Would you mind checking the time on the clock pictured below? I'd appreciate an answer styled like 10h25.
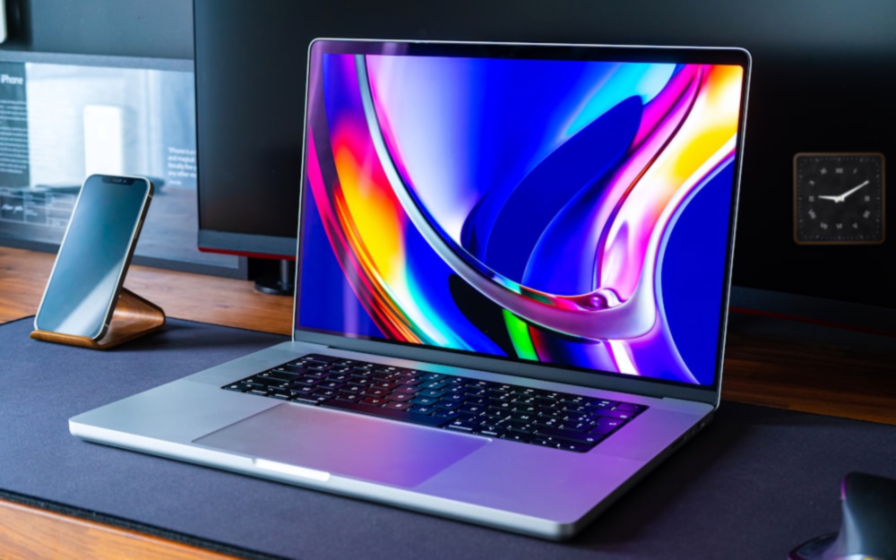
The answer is 9h10
